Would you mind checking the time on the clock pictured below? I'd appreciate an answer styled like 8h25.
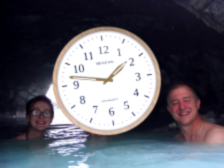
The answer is 1h47
